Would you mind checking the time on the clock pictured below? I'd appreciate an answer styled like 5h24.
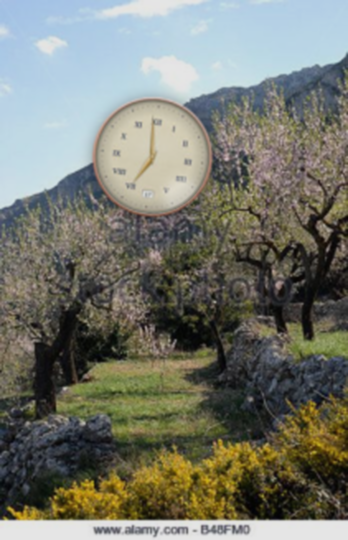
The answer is 6h59
